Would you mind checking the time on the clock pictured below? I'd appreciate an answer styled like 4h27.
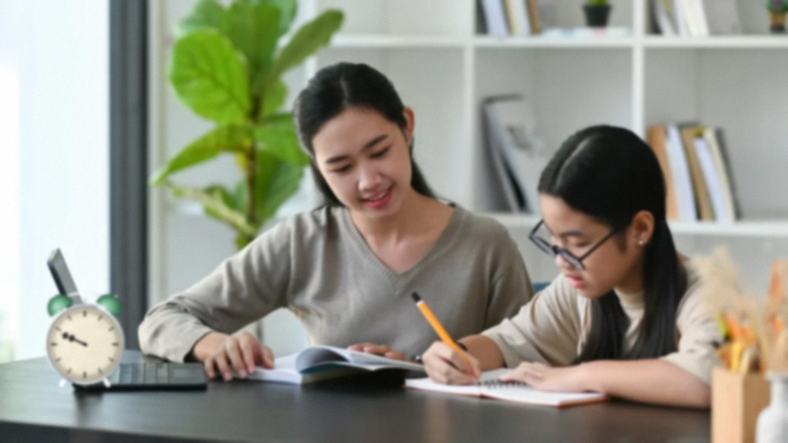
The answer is 9h49
